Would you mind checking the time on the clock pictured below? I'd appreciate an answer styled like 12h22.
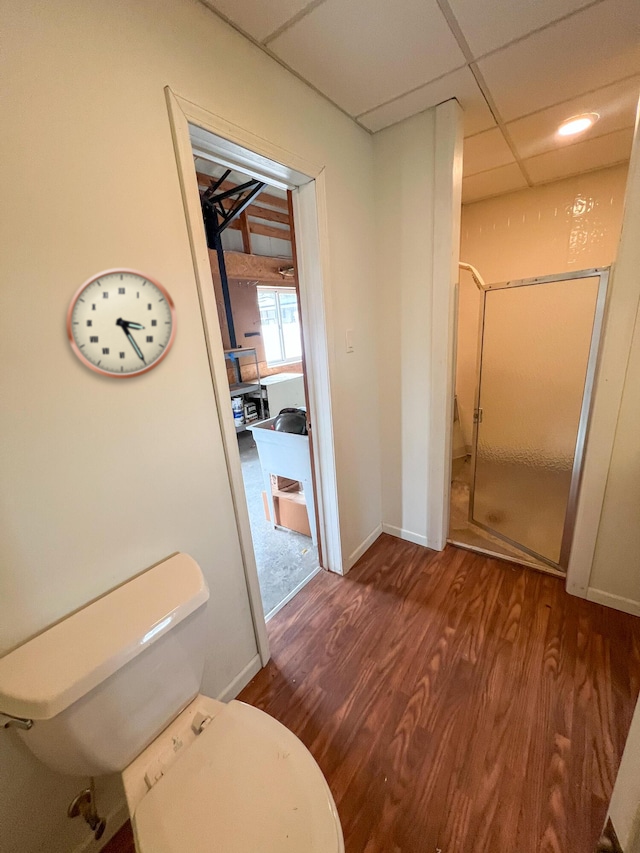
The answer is 3h25
